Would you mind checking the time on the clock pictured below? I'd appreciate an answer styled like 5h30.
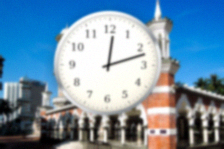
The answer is 12h12
